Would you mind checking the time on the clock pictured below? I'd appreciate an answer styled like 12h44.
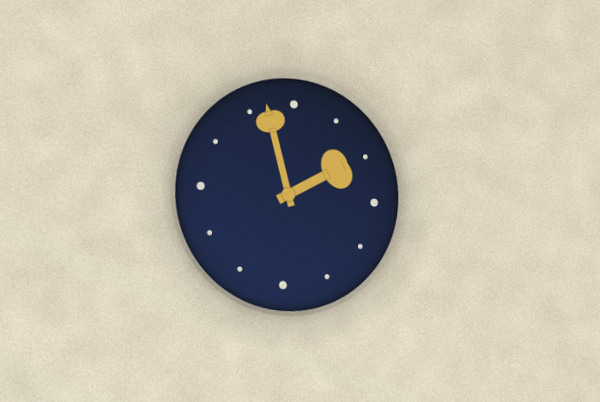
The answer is 1h57
